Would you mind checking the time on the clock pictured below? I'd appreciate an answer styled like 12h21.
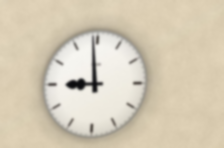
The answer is 8h59
